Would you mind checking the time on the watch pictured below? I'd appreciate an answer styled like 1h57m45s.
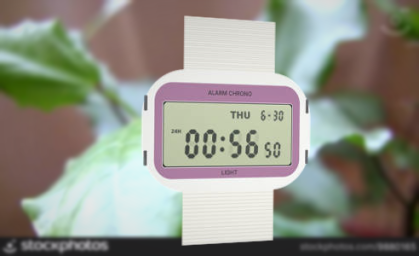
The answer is 0h56m50s
